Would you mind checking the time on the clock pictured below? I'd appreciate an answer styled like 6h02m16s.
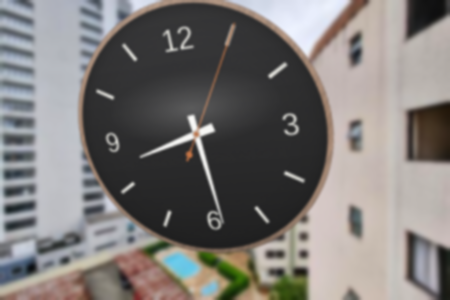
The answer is 8h29m05s
